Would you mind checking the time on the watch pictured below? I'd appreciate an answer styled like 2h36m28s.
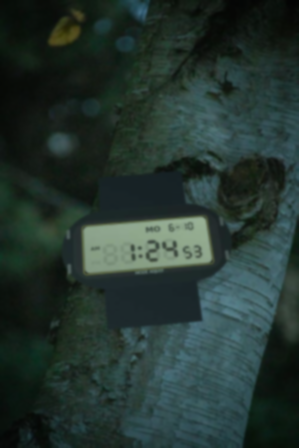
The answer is 1h24m53s
